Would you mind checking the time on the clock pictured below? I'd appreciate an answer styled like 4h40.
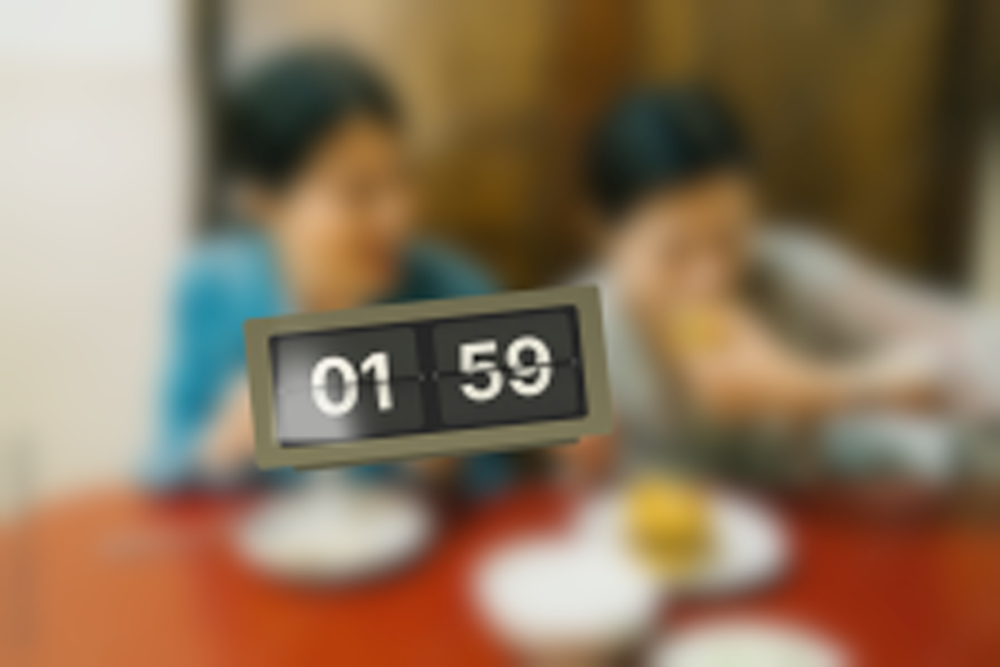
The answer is 1h59
